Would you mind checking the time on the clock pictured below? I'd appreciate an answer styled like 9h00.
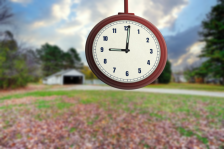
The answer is 9h01
